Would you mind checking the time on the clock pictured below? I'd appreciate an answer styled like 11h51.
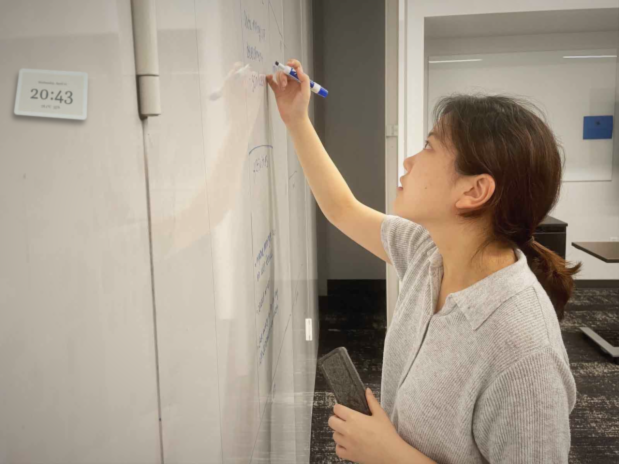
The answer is 20h43
